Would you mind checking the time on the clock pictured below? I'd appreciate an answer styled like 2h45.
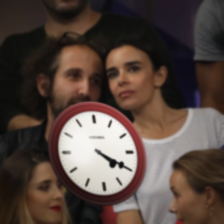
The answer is 4h20
